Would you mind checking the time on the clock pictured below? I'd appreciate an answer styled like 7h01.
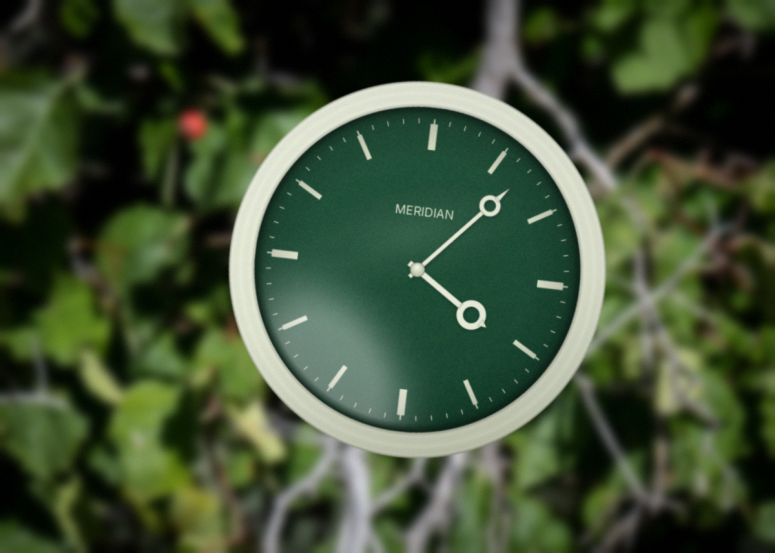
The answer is 4h07
